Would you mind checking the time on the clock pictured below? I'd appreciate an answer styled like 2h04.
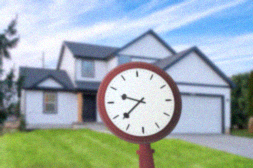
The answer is 9h38
